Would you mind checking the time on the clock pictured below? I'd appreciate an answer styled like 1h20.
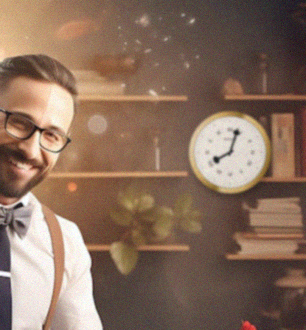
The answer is 8h03
